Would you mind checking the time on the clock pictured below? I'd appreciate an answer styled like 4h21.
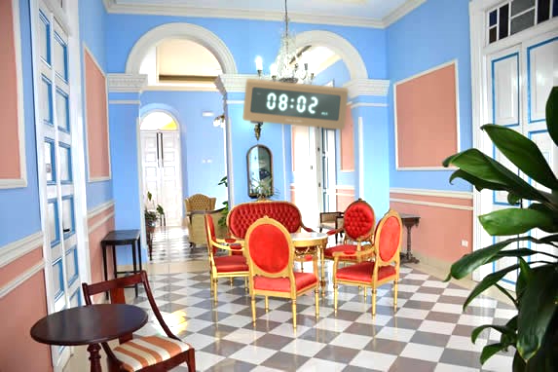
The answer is 8h02
